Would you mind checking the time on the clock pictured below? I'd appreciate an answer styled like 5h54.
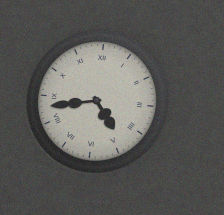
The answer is 4h43
